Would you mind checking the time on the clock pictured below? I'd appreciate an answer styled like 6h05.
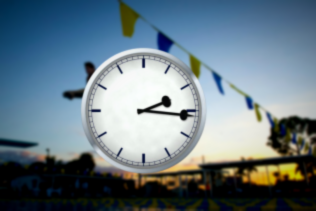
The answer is 2h16
